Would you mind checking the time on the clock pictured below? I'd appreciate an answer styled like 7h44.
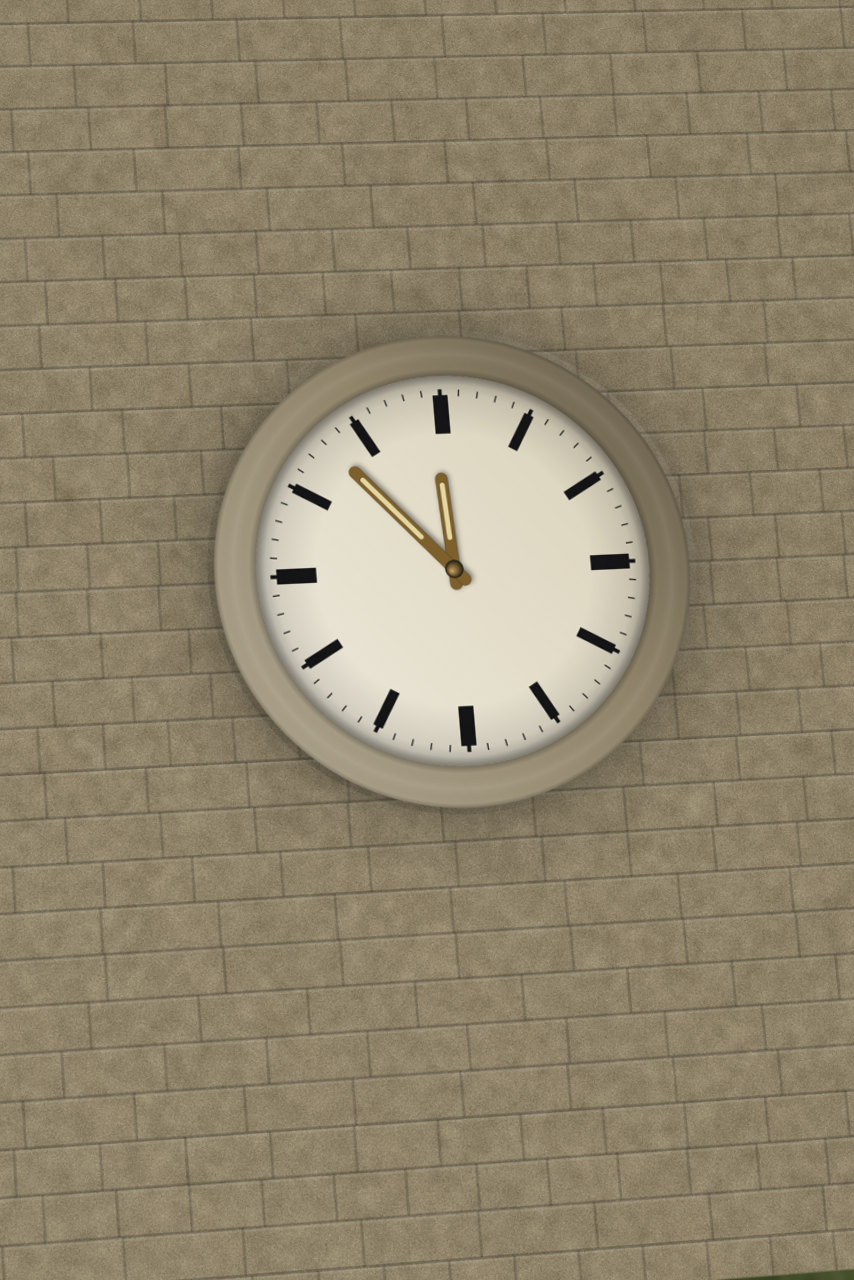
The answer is 11h53
